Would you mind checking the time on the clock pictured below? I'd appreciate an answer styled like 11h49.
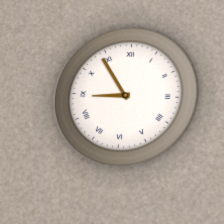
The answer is 8h54
